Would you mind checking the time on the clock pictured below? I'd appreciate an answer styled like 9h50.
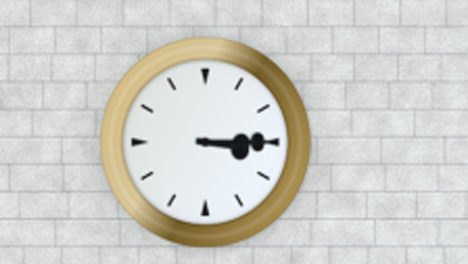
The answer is 3h15
